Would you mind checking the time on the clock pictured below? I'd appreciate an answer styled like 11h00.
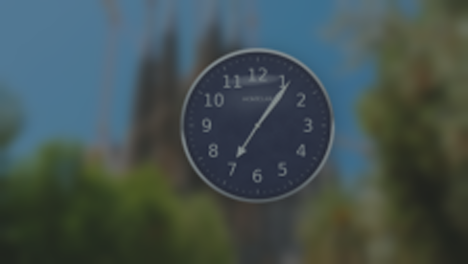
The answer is 7h06
